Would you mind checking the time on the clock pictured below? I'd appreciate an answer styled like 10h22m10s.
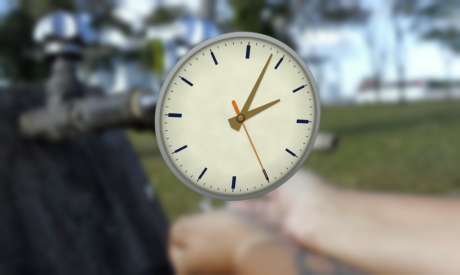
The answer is 2h03m25s
